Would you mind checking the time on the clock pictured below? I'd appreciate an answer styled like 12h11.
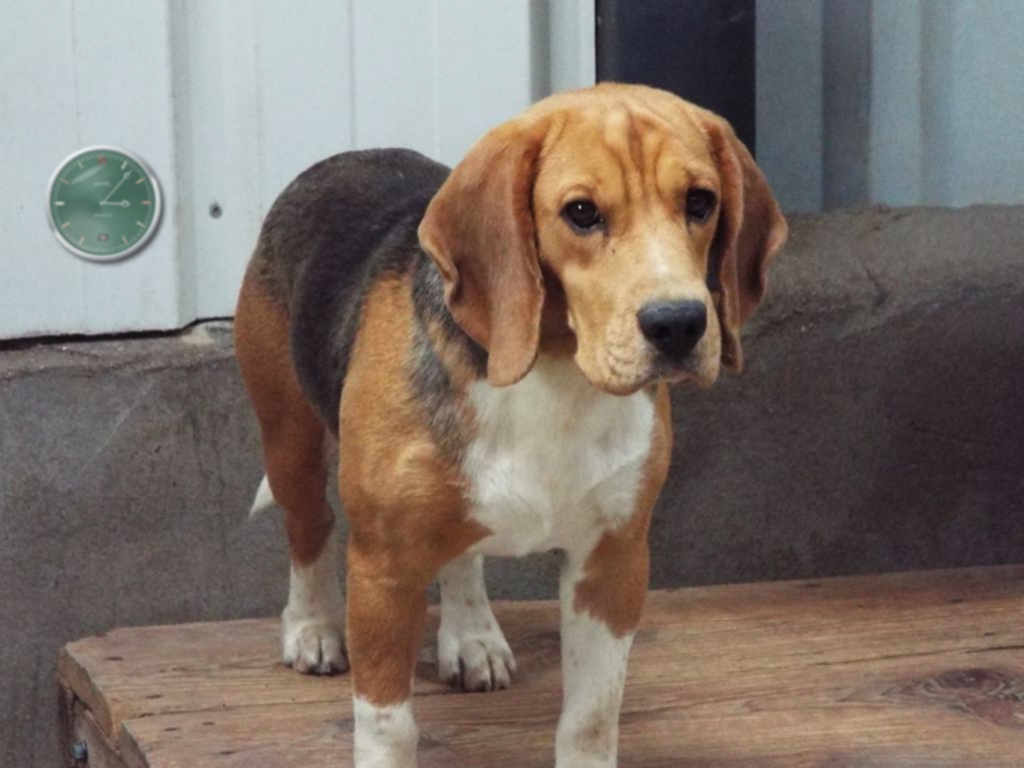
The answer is 3h07
